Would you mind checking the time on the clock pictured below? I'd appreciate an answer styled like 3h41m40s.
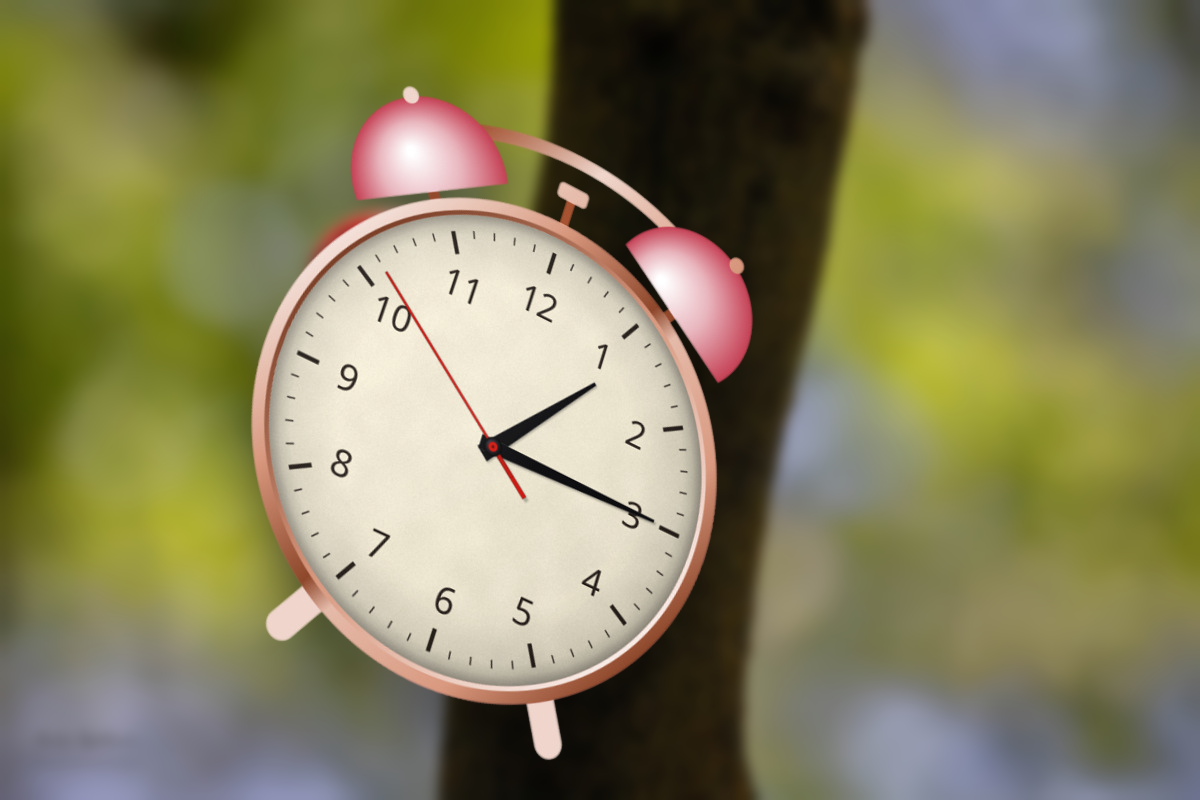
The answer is 1h14m51s
